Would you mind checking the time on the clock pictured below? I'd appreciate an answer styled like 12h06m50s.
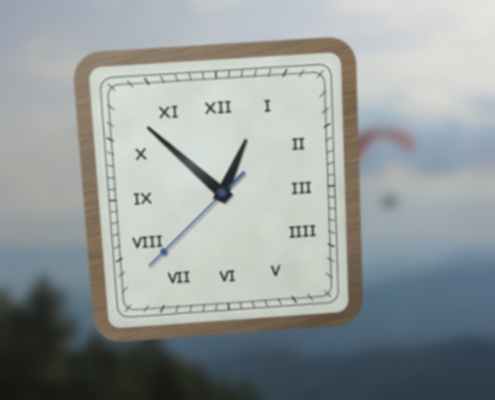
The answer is 12h52m38s
